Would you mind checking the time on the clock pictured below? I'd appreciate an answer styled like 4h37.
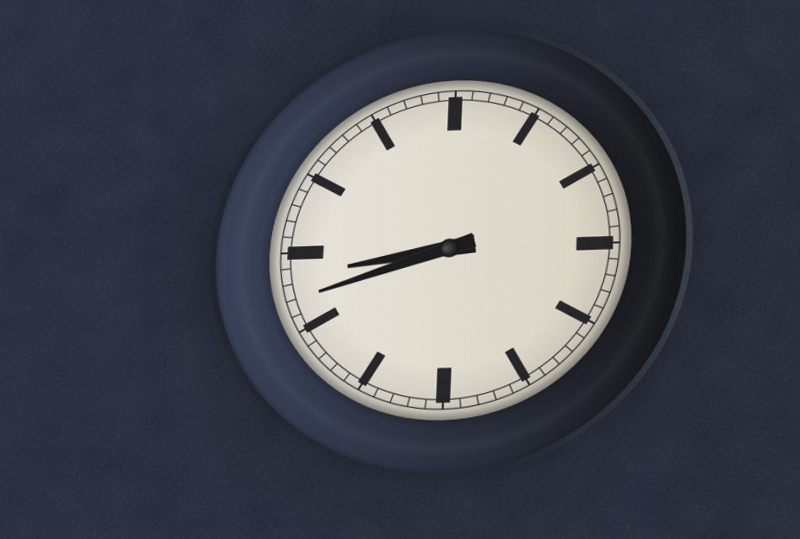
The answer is 8h42
